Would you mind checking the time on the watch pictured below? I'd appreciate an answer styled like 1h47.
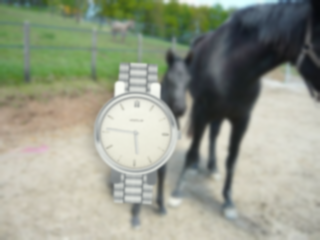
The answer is 5h46
